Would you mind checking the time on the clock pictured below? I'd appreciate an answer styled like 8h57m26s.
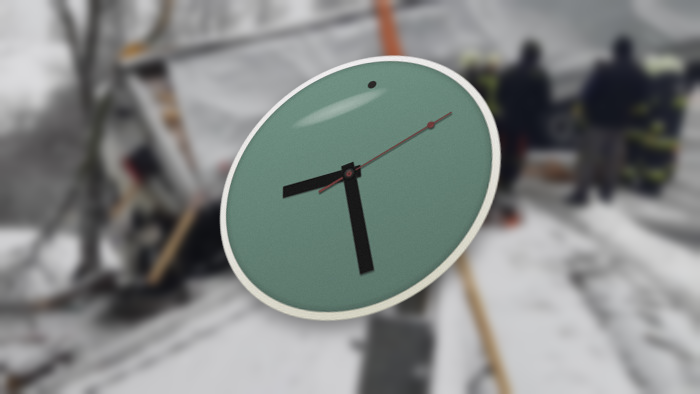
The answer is 8h26m09s
